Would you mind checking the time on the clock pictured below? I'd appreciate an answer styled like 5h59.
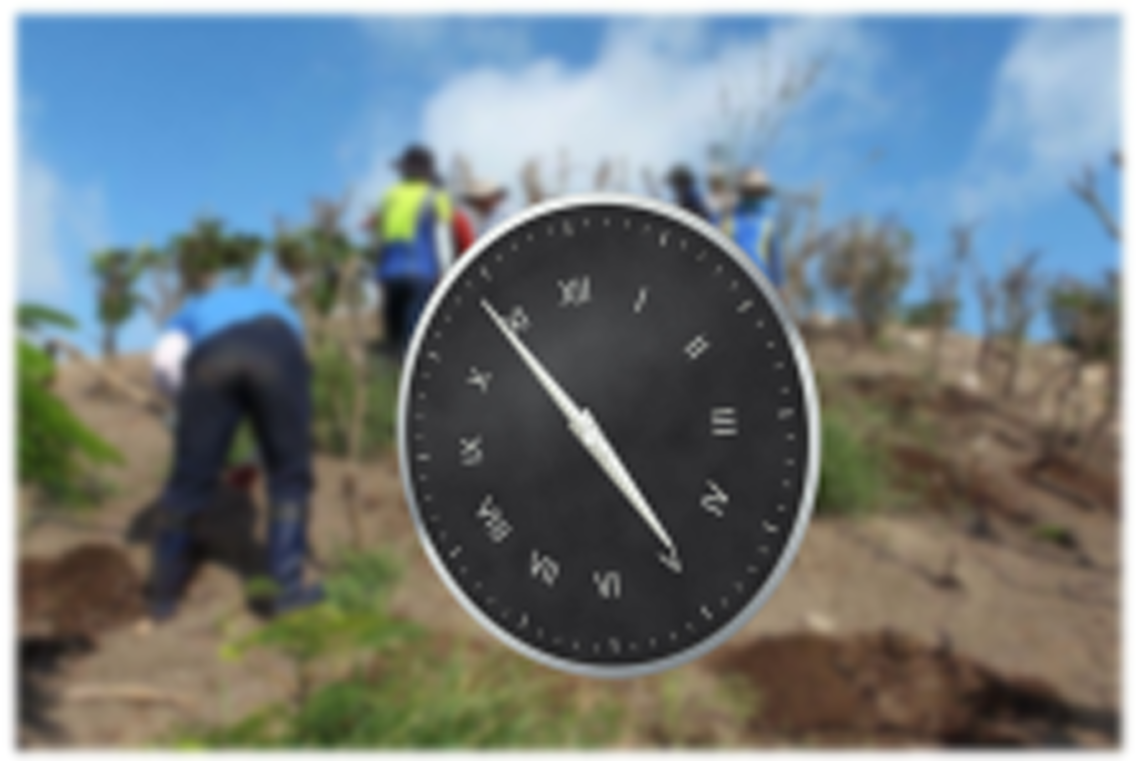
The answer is 4h54
